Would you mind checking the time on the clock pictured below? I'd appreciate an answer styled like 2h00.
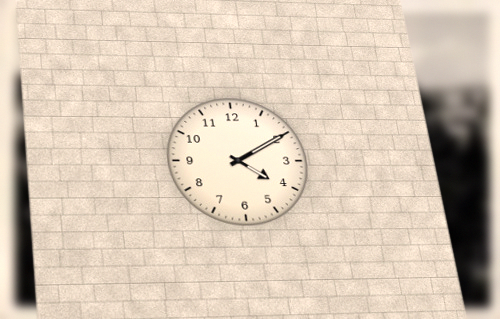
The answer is 4h10
